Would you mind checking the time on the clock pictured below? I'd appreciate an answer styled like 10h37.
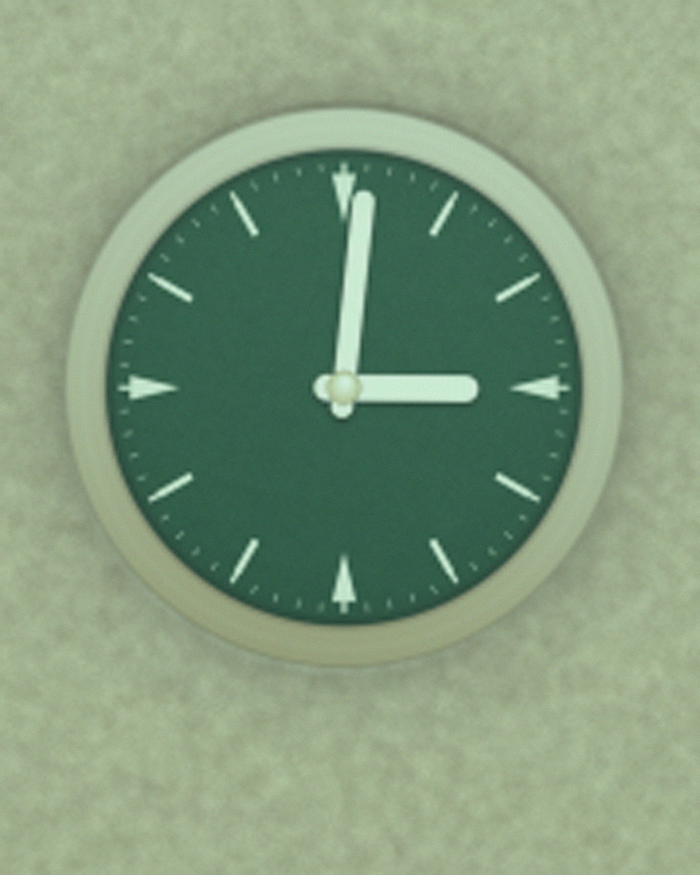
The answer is 3h01
